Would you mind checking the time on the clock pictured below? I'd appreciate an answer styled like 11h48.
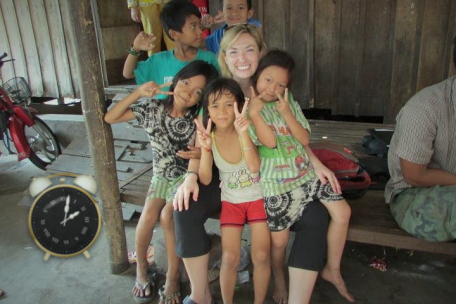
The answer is 2h02
